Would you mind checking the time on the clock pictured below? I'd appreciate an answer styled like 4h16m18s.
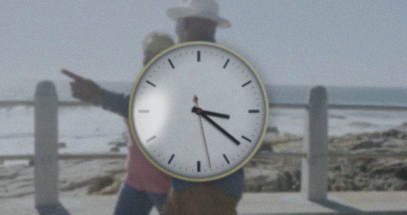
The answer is 3h21m28s
